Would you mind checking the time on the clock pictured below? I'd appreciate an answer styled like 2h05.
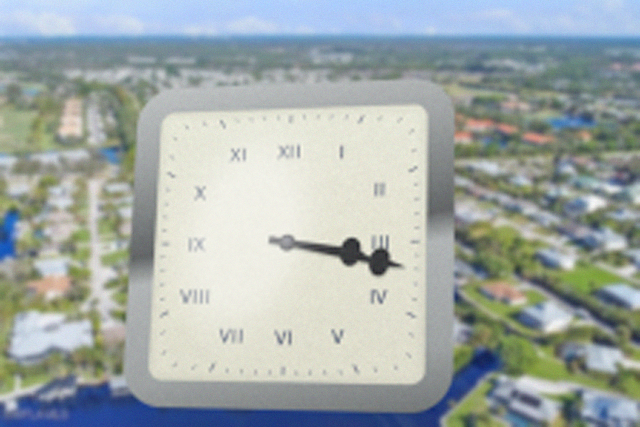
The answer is 3h17
